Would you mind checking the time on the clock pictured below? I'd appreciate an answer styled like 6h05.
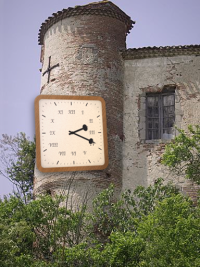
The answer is 2h19
